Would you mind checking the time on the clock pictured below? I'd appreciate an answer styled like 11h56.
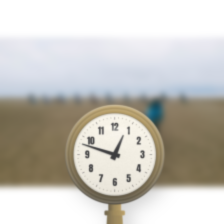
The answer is 12h48
